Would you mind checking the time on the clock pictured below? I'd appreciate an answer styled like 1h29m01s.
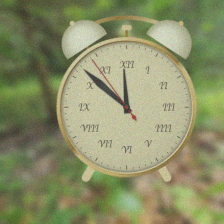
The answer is 11h51m54s
